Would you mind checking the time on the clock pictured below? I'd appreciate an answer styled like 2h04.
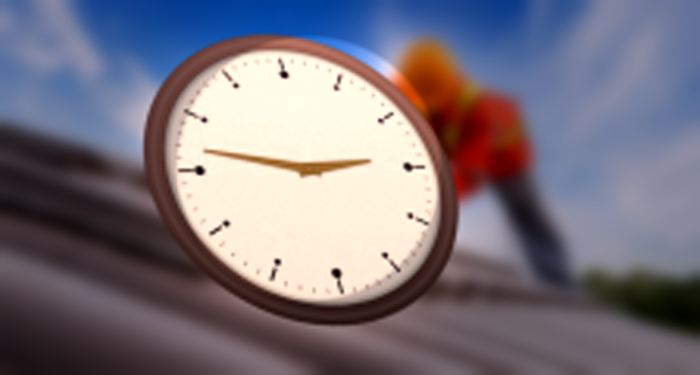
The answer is 2h47
